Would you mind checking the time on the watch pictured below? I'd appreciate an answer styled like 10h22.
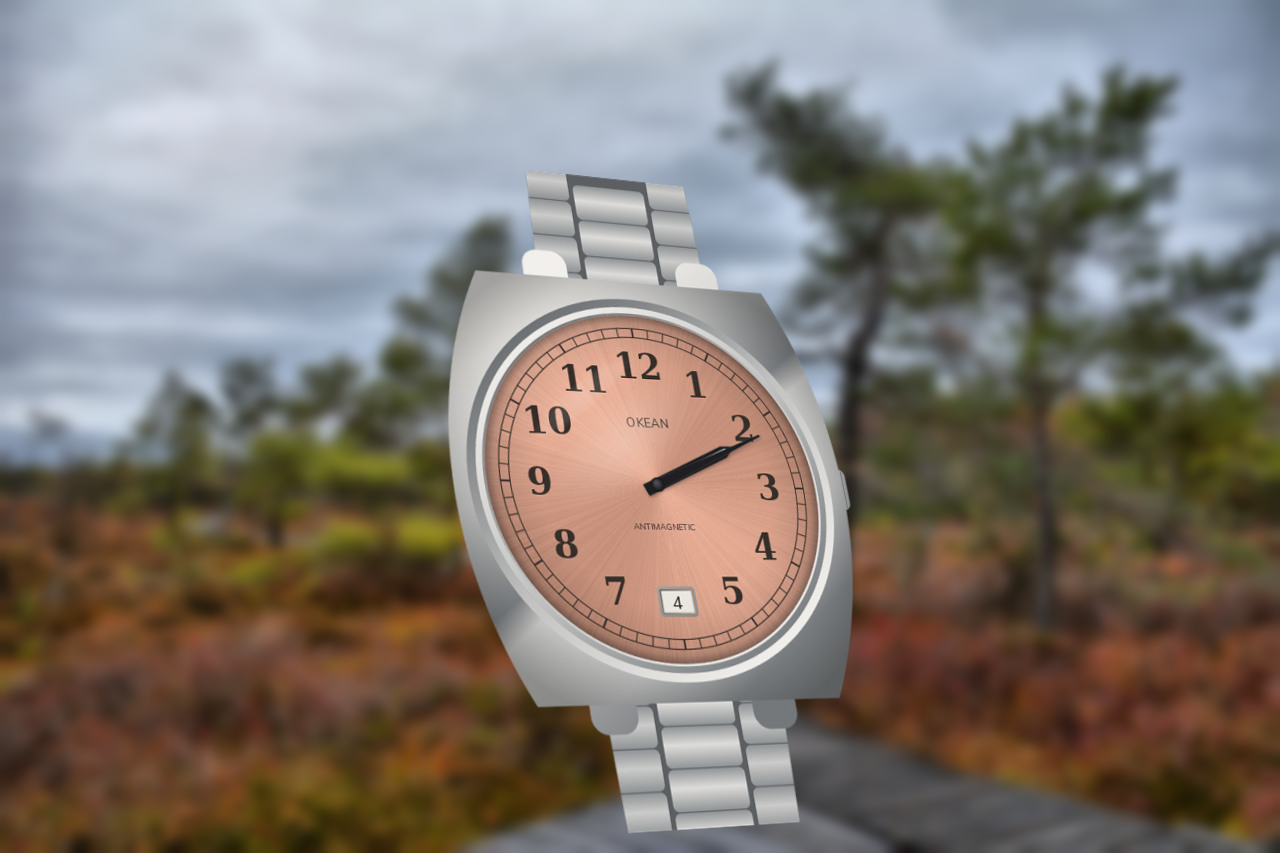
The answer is 2h11
